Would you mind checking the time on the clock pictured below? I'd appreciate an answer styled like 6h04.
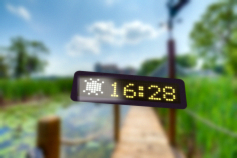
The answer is 16h28
